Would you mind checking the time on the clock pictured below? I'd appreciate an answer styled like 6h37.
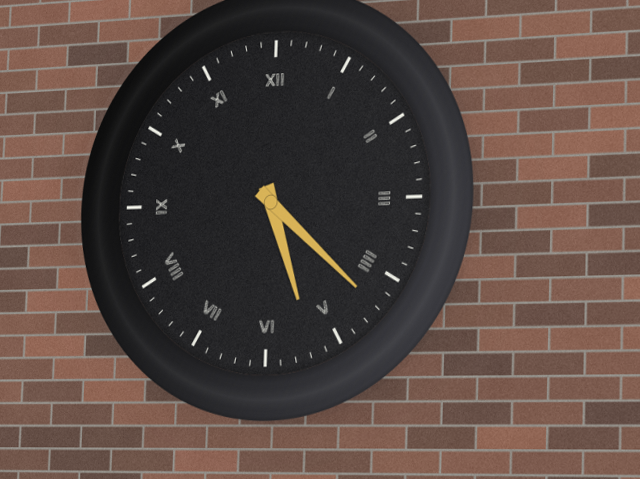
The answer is 5h22
